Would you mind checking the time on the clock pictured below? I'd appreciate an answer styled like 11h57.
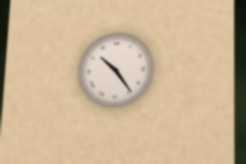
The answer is 10h24
